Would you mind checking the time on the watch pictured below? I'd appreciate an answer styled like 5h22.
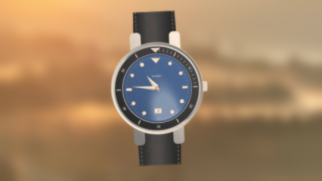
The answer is 10h46
